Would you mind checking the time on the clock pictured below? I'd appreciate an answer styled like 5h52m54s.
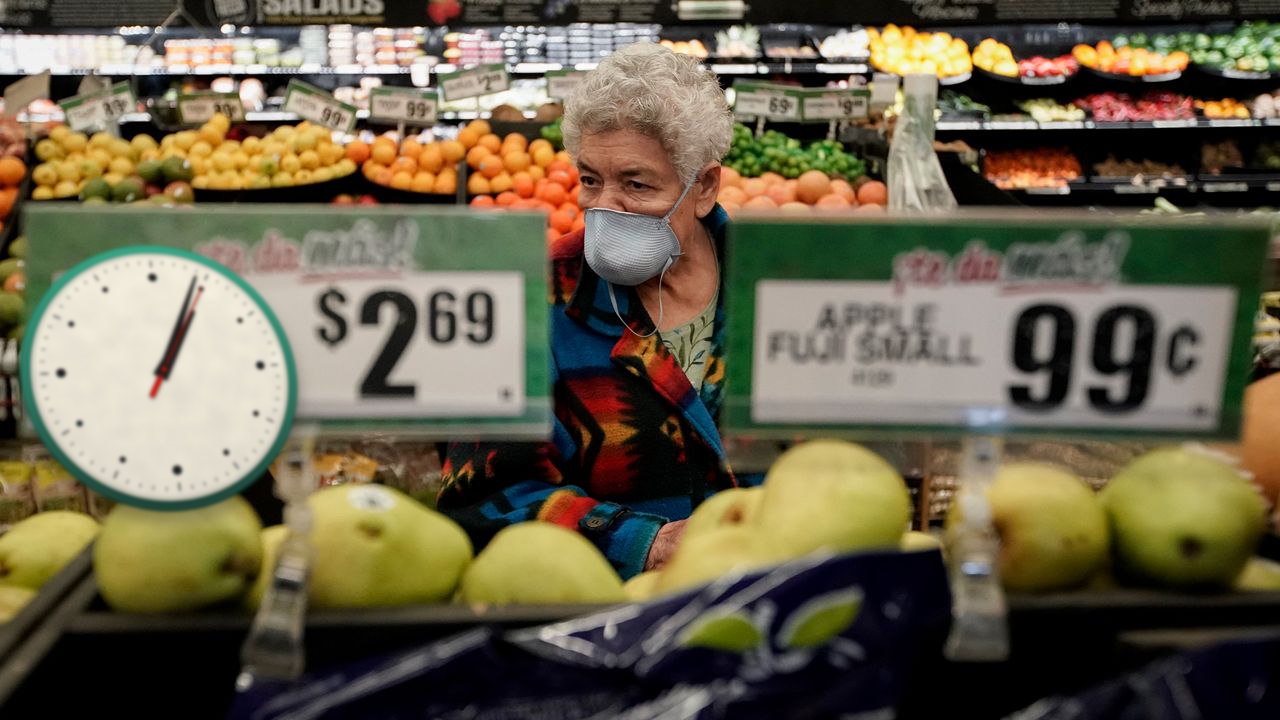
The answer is 1h04m05s
